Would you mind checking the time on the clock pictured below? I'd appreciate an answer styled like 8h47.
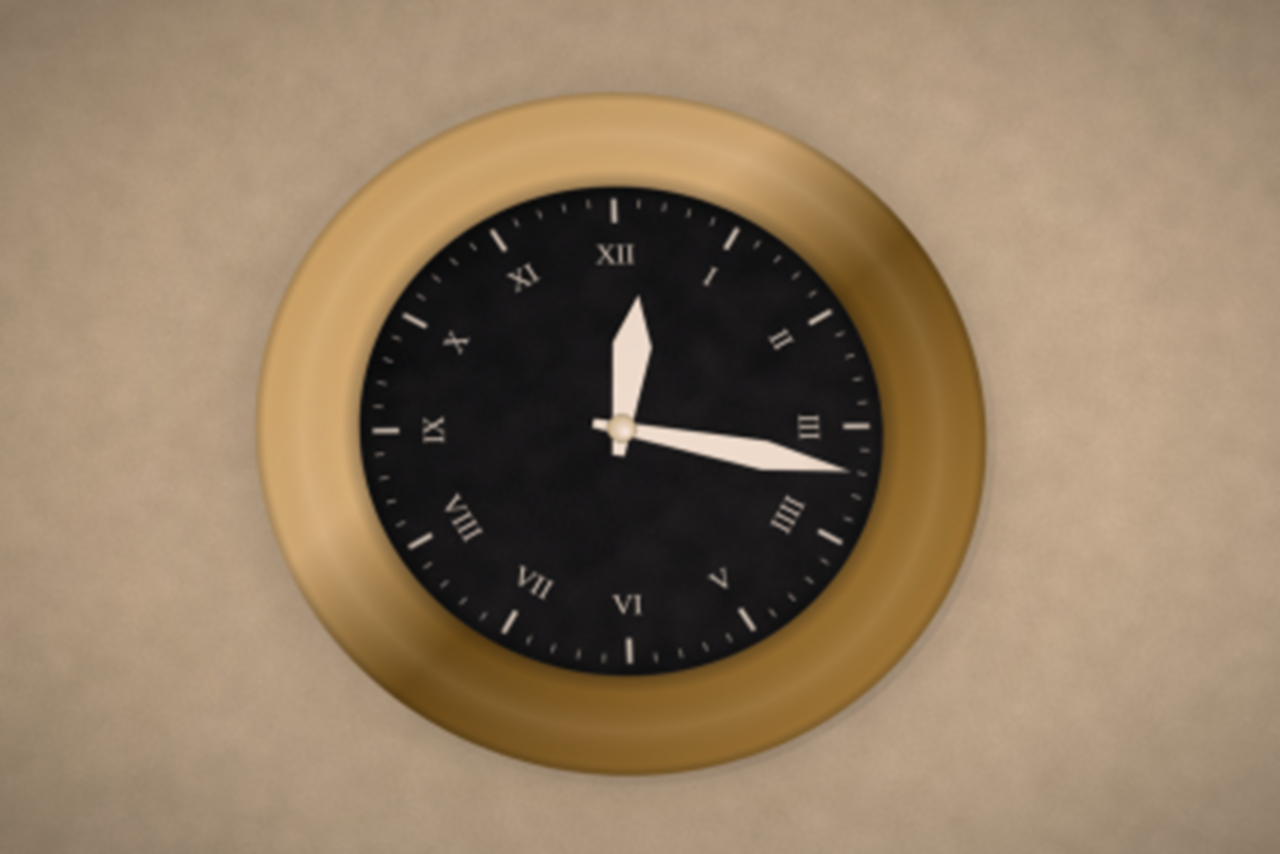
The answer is 12h17
